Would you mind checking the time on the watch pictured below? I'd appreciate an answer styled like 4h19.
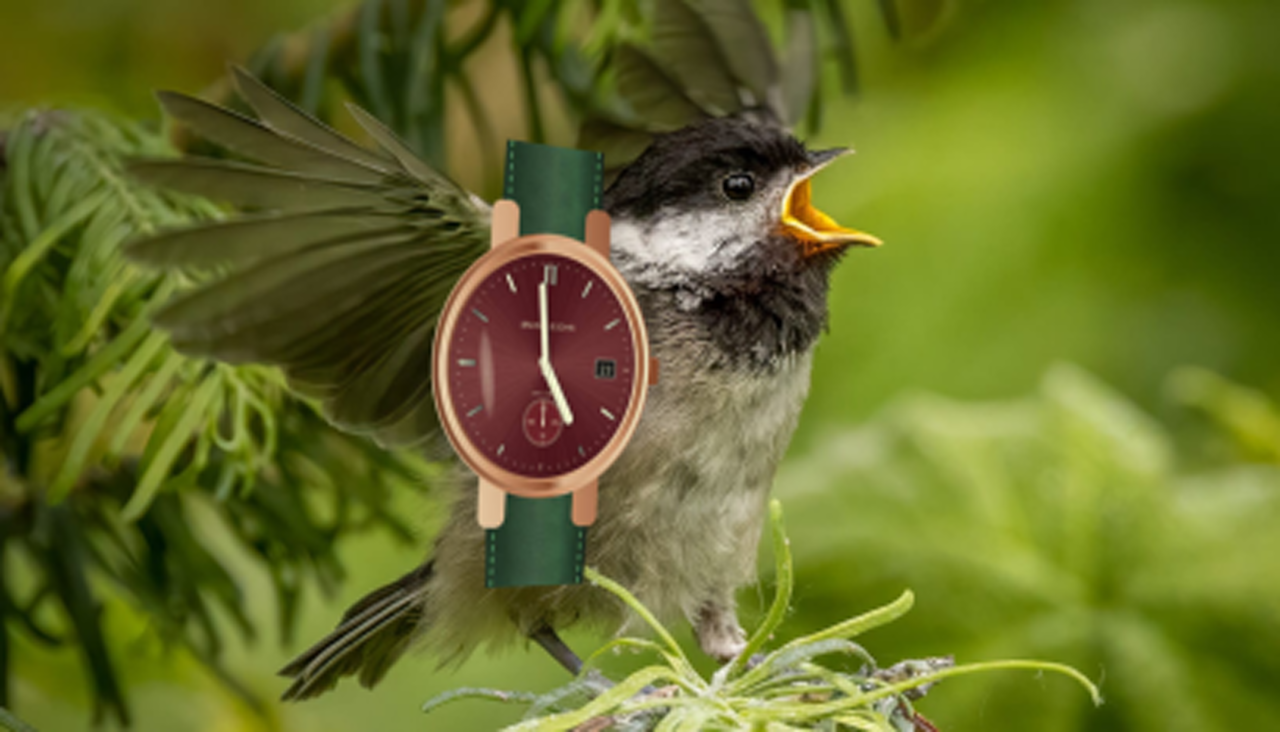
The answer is 4h59
